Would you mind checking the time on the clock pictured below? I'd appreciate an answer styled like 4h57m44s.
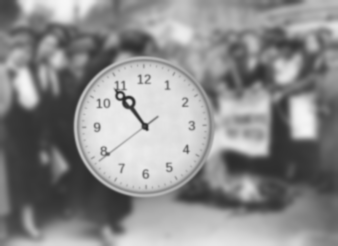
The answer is 10h53m39s
